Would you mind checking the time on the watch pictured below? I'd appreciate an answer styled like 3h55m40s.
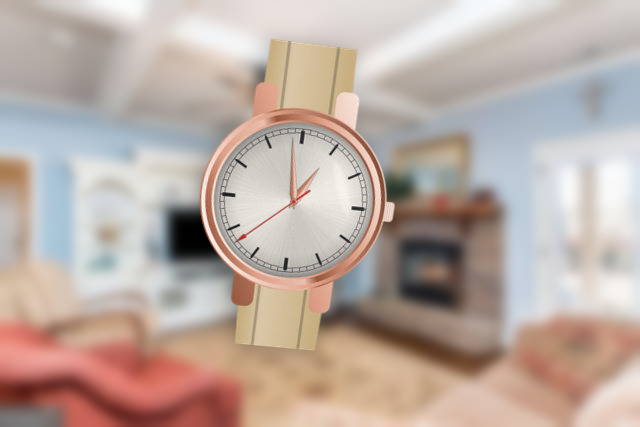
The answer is 12h58m38s
